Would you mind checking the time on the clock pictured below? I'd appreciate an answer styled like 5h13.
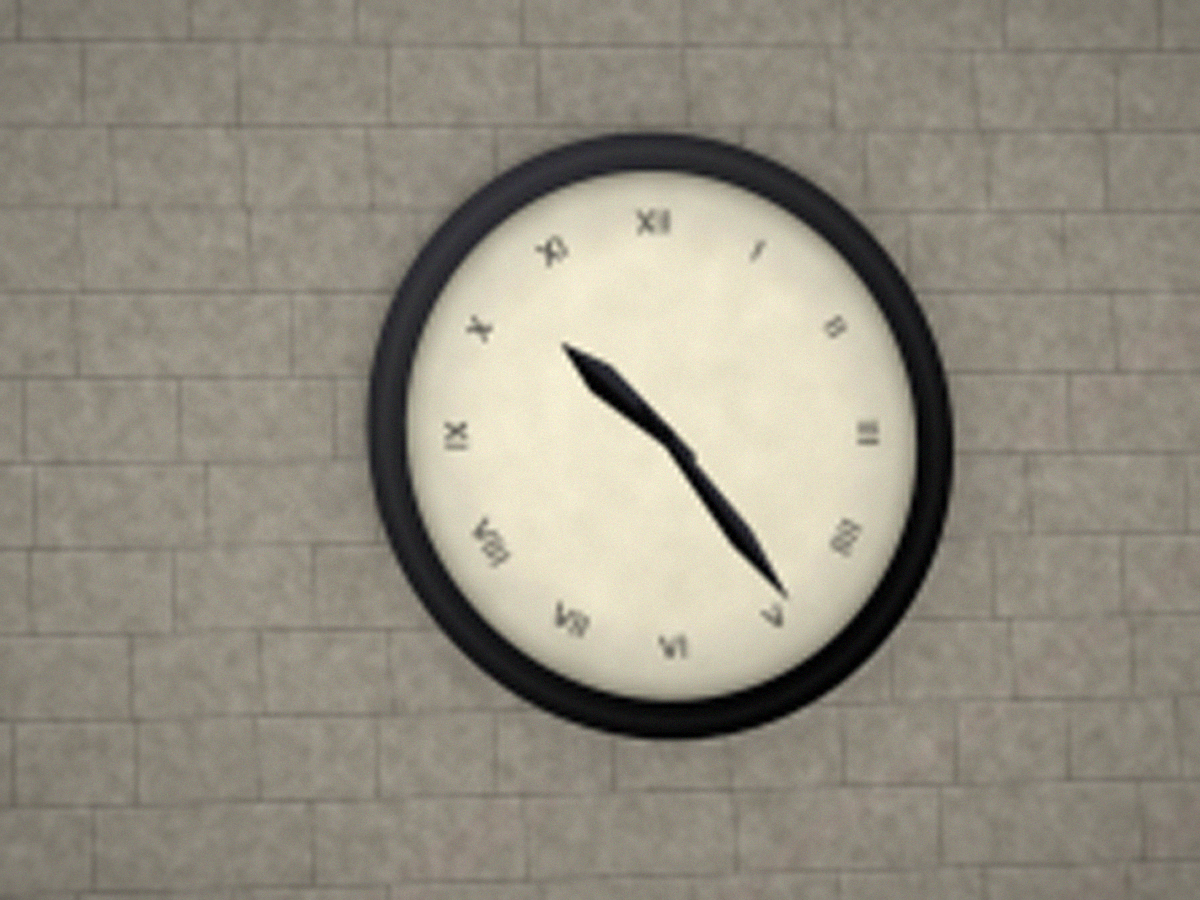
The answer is 10h24
